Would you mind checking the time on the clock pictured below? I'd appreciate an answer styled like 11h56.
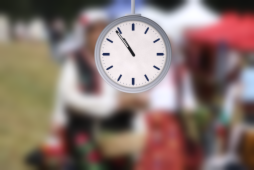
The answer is 10h54
